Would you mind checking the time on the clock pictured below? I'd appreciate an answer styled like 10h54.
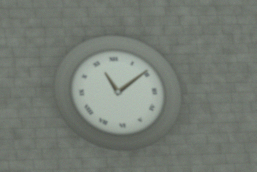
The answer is 11h09
